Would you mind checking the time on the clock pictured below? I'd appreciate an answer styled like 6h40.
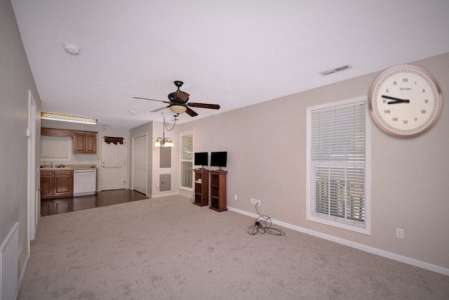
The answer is 8h47
